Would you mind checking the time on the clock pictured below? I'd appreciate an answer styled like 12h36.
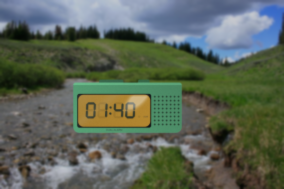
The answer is 1h40
